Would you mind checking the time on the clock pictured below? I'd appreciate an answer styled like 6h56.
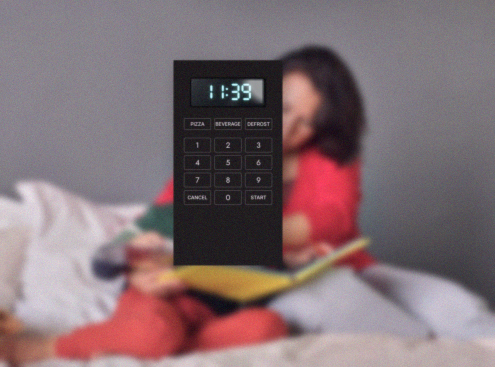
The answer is 11h39
